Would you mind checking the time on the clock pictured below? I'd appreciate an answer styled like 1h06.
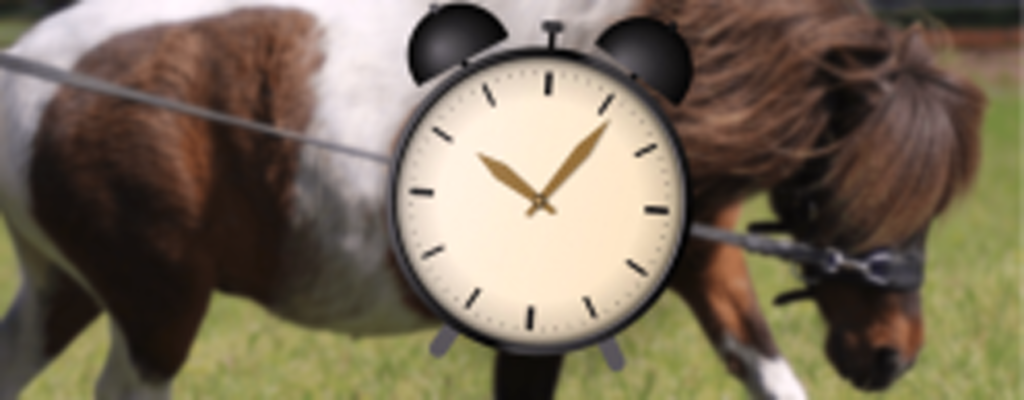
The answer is 10h06
